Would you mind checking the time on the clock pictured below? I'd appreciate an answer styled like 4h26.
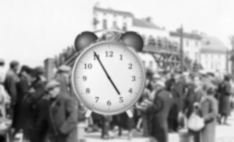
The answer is 4h55
